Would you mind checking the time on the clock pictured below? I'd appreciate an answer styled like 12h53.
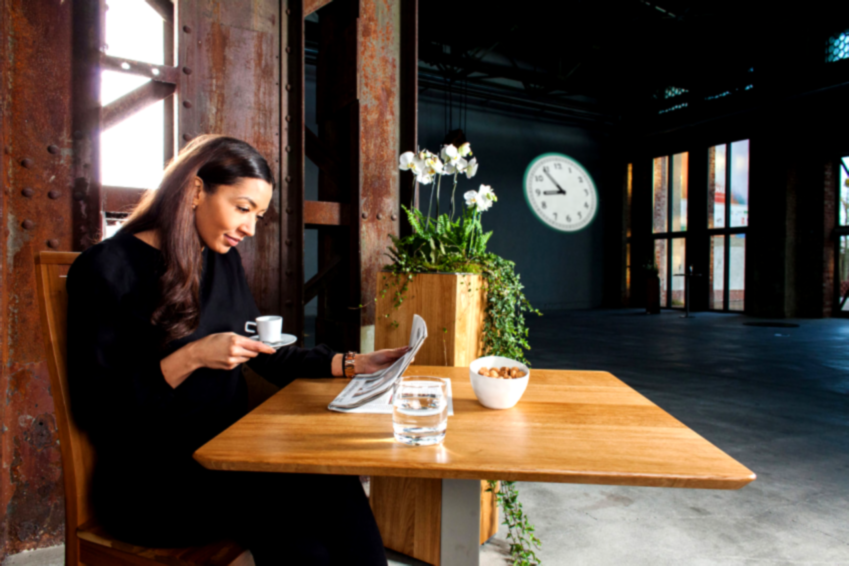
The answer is 8h54
